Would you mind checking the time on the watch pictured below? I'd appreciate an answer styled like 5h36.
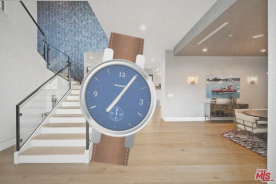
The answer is 7h05
